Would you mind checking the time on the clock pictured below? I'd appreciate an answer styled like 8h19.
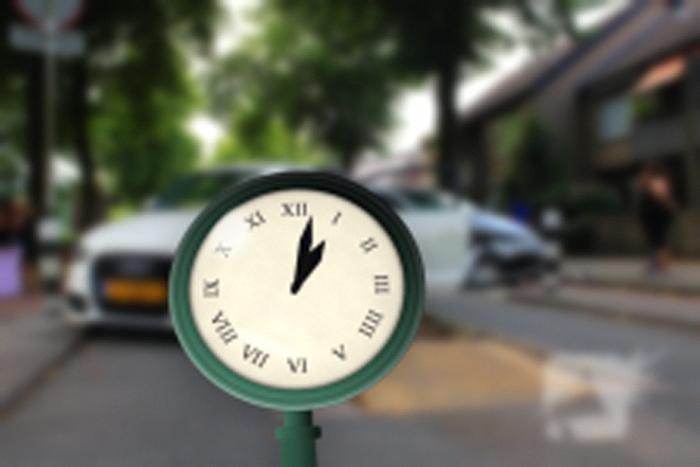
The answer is 1h02
